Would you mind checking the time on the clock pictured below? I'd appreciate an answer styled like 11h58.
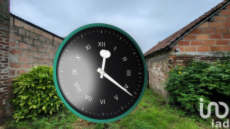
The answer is 12h21
